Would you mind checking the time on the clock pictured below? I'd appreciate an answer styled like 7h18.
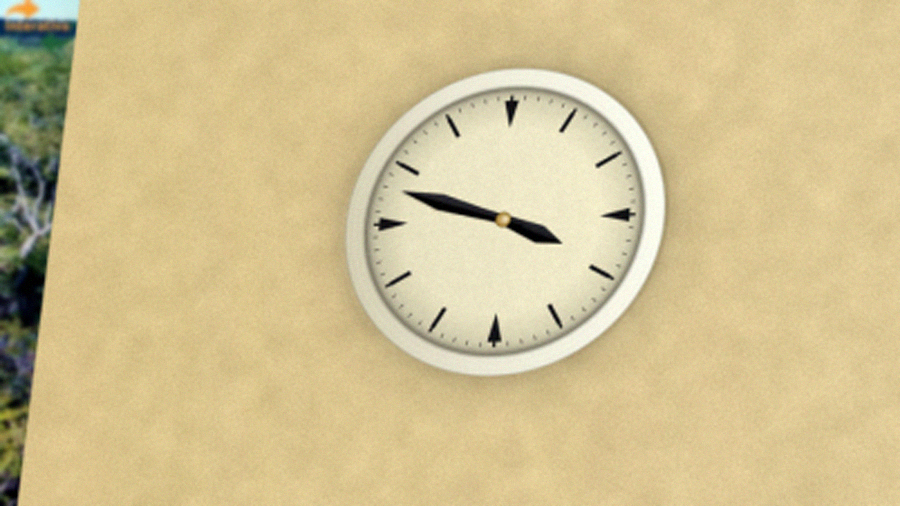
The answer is 3h48
